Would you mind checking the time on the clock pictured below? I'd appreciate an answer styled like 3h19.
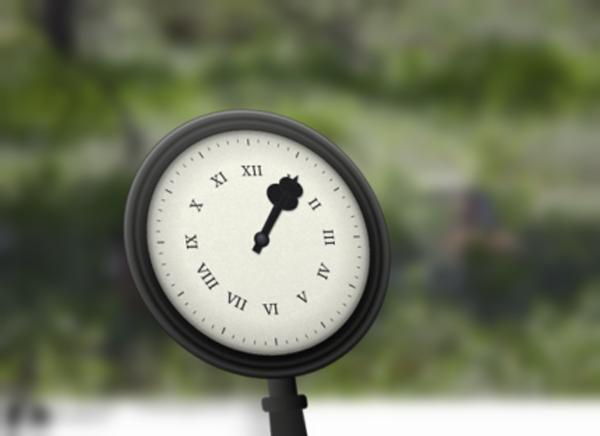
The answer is 1h06
